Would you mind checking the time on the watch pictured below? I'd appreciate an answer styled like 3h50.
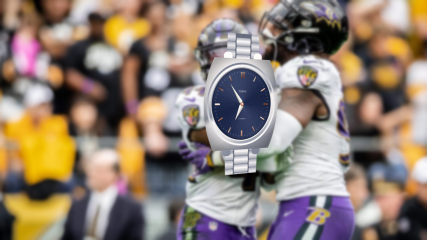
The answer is 6h54
